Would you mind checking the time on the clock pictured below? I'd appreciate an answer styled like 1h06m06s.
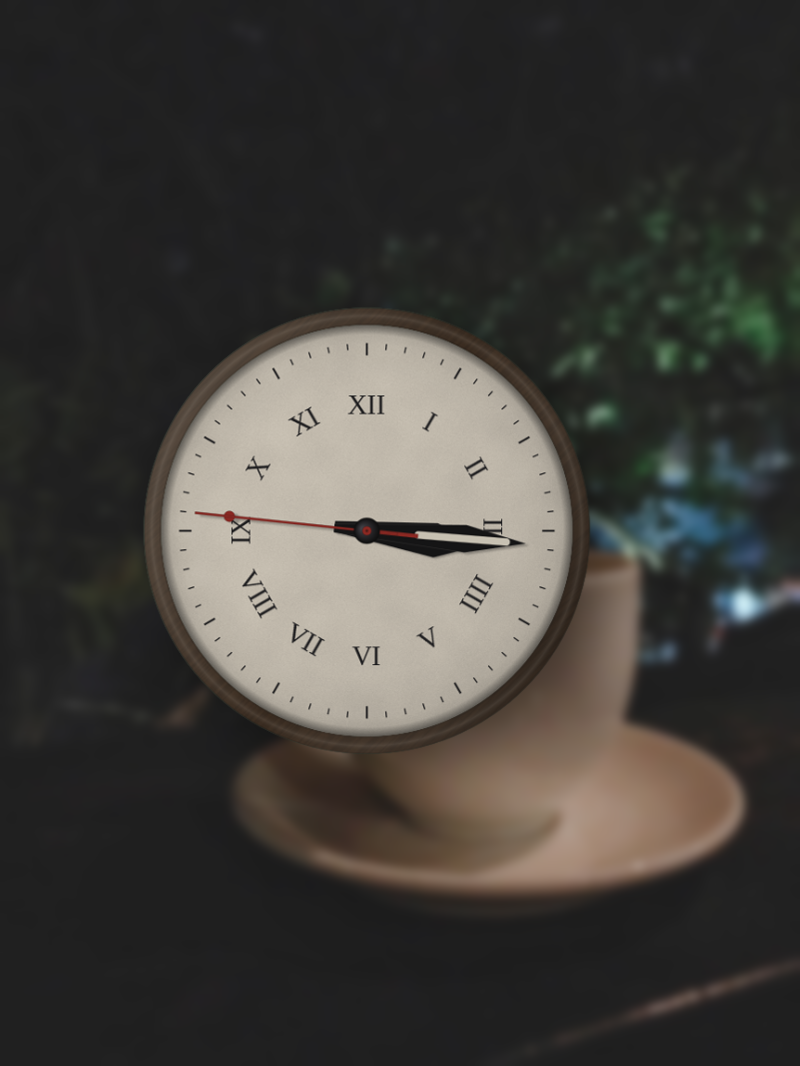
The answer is 3h15m46s
